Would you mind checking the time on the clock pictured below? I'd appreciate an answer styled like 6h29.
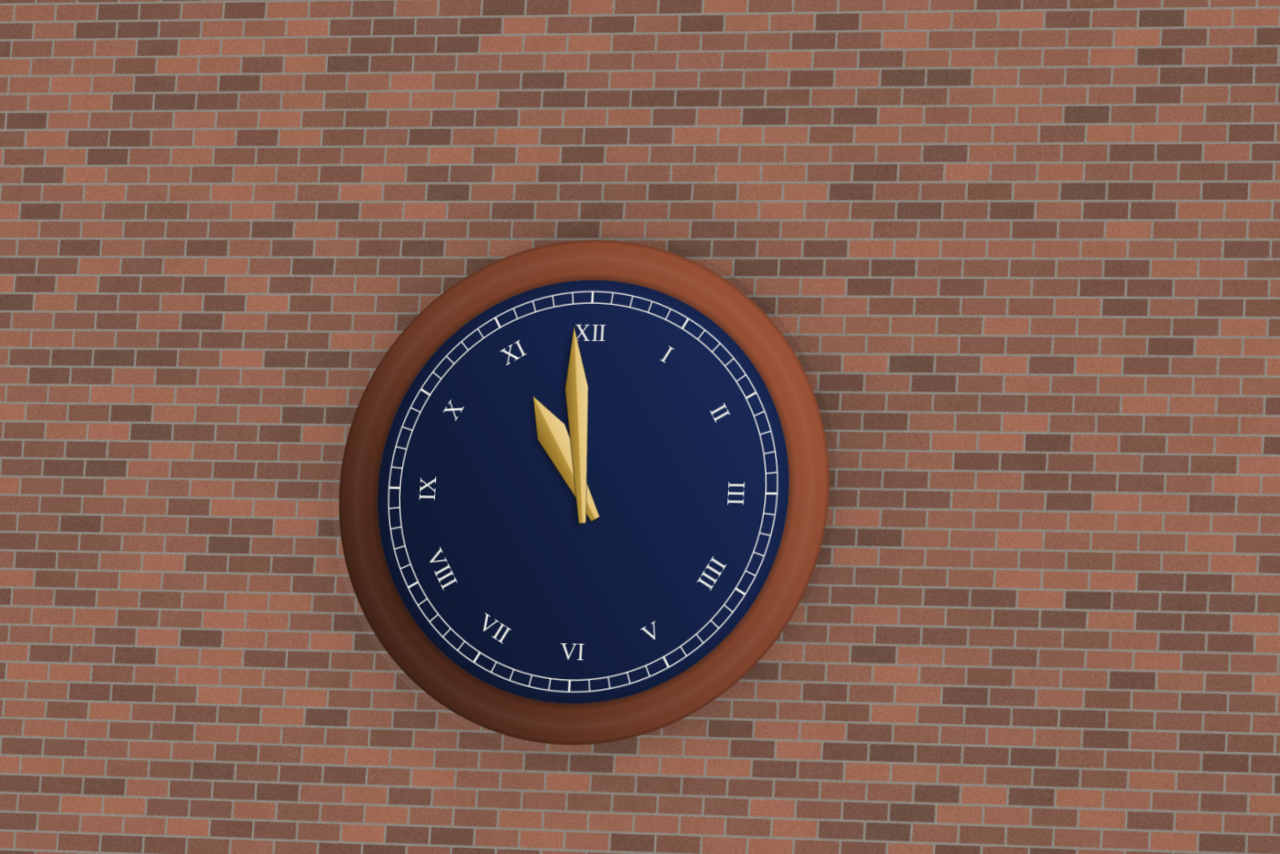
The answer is 10h59
